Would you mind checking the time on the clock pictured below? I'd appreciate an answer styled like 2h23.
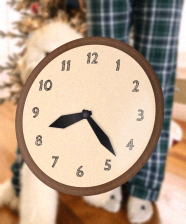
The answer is 8h23
